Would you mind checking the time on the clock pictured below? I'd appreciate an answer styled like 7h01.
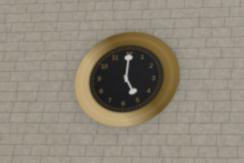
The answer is 5h00
